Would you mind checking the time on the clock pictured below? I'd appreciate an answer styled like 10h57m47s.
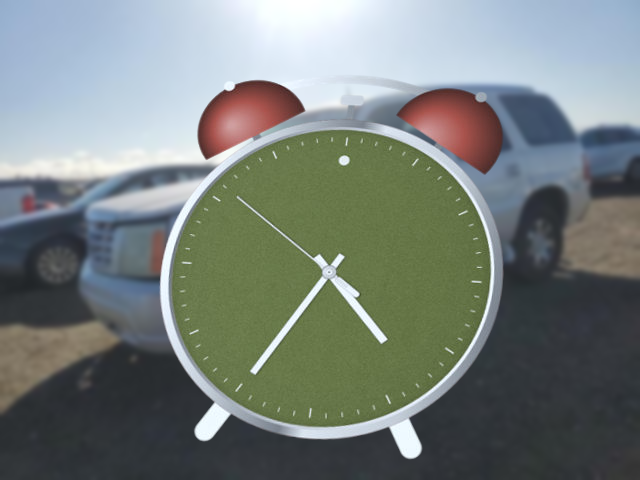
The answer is 4h34m51s
